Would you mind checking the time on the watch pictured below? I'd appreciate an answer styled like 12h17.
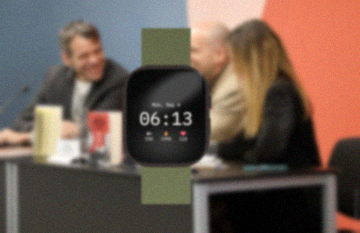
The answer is 6h13
